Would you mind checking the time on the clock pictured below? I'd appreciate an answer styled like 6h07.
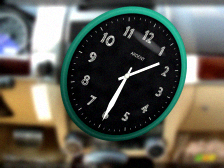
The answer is 1h30
